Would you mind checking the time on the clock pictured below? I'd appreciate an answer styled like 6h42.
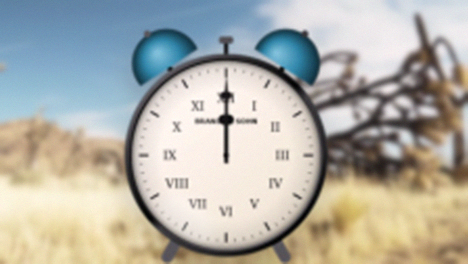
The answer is 12h00
